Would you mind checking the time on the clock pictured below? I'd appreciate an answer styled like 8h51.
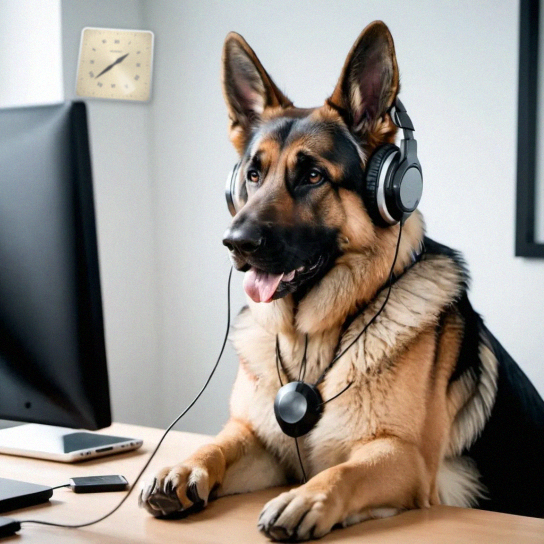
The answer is 1h38
